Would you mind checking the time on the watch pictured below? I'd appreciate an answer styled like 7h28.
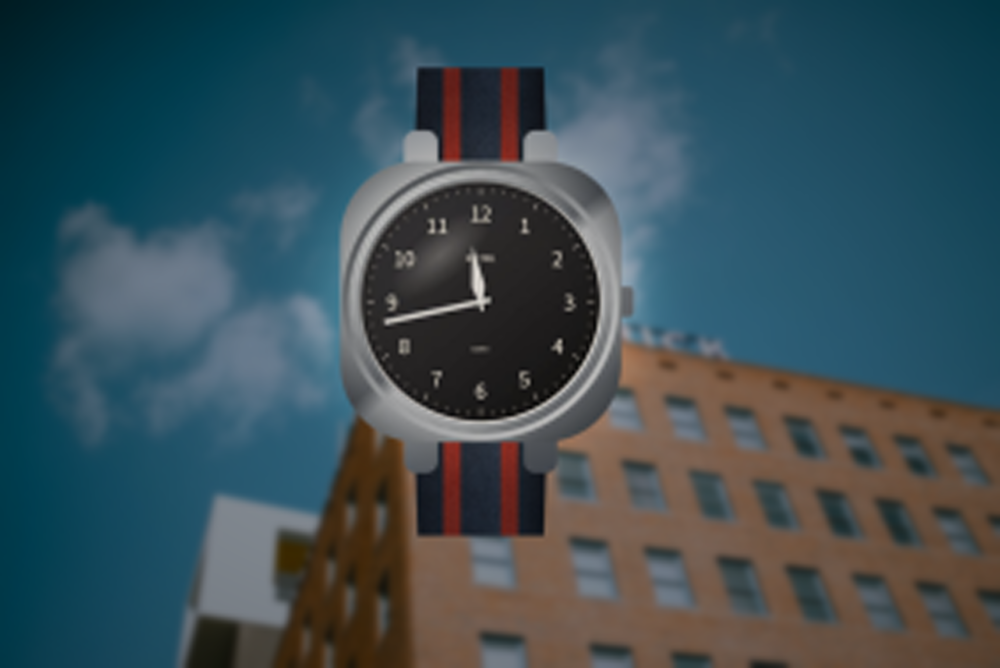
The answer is 11h43
